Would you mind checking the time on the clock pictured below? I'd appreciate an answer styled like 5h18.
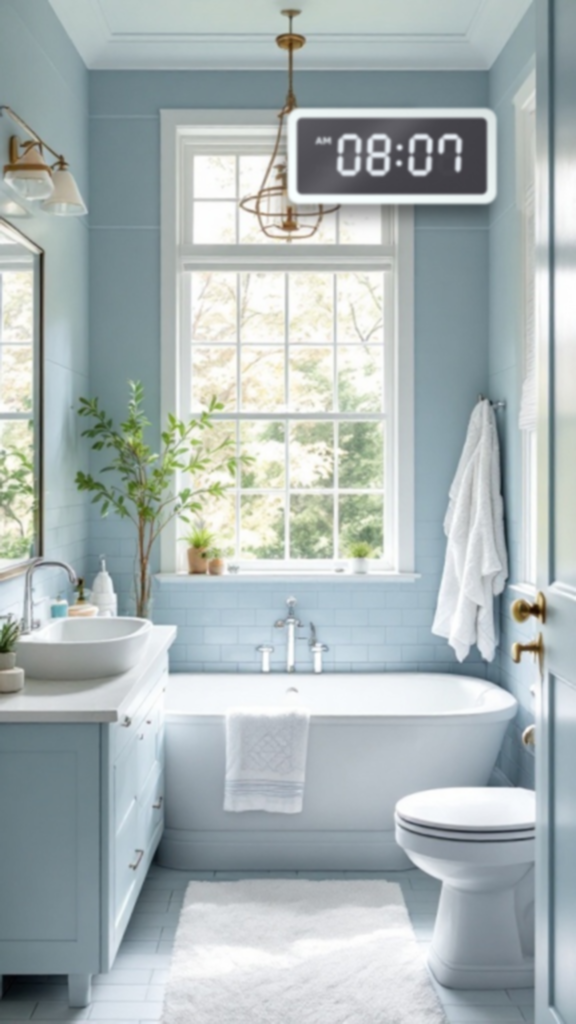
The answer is 8h07
